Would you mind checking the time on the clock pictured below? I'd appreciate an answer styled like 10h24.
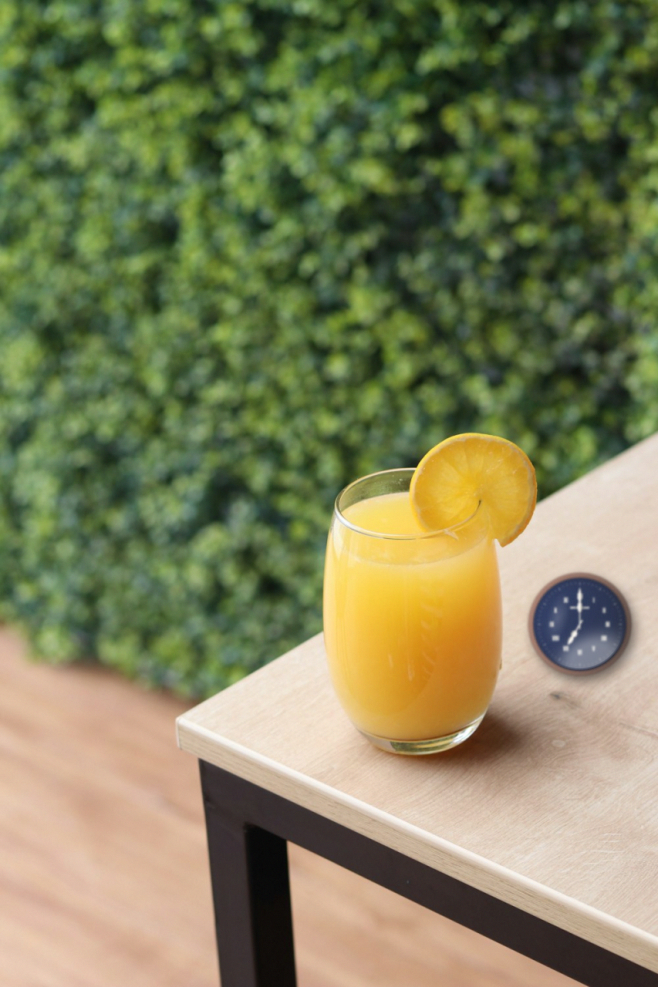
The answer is 7h00
